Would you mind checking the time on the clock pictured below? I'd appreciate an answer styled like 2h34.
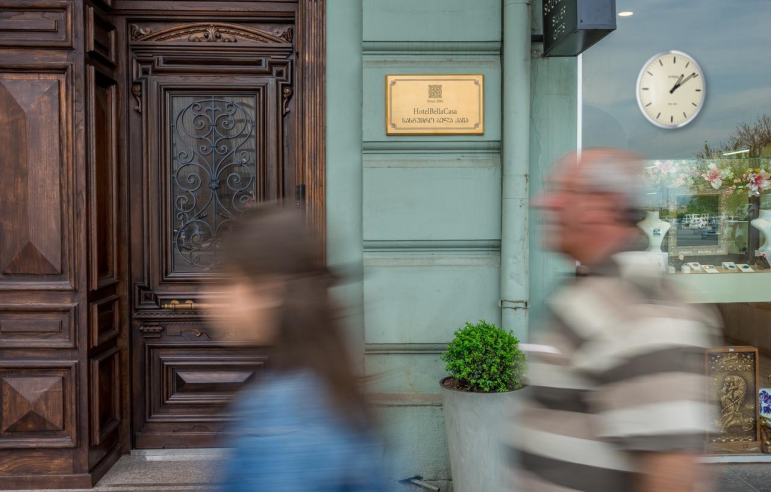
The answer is 1h09
